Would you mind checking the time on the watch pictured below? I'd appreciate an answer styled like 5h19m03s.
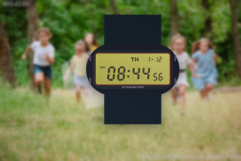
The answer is 8h44m56s
